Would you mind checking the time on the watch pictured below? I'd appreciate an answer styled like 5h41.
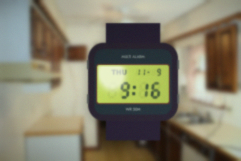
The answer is 9h16
